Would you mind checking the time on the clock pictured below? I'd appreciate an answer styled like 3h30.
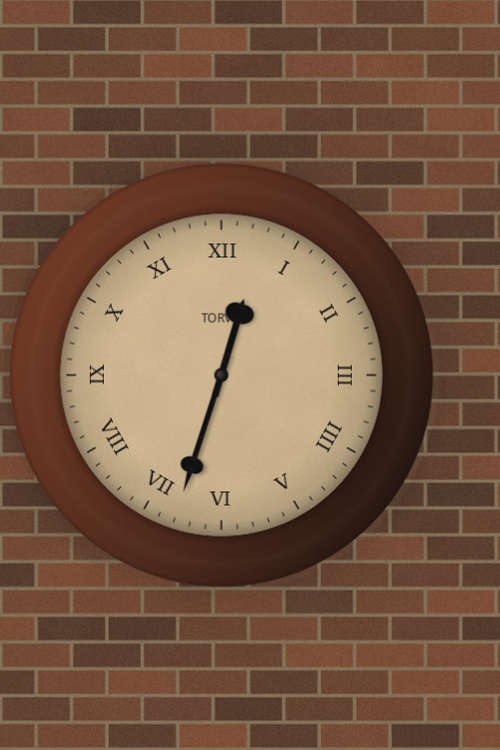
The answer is 12h33
